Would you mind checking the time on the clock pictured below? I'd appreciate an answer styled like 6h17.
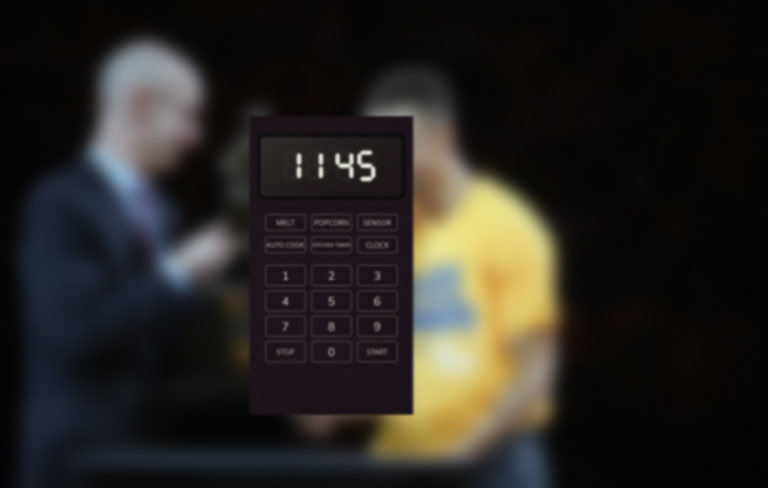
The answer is 11h45
